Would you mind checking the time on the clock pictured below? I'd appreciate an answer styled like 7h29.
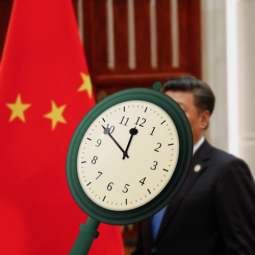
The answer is 11h49
